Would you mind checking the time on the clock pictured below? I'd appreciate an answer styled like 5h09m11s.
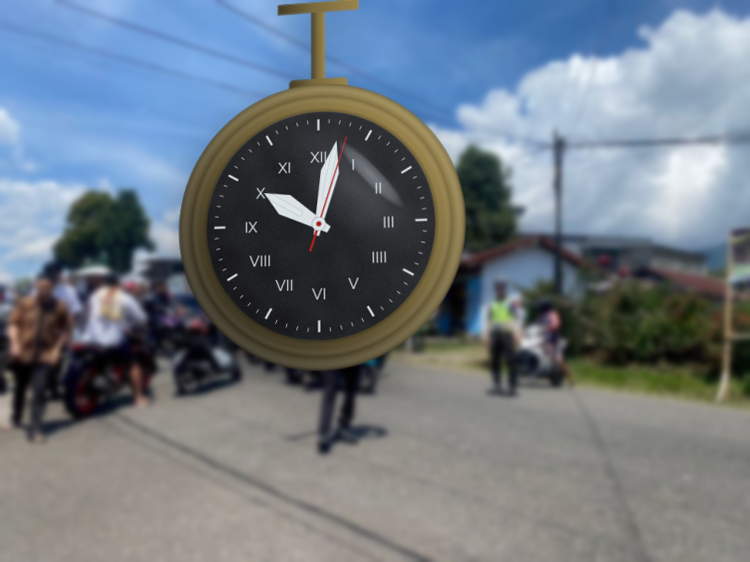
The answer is 10h02m03s
